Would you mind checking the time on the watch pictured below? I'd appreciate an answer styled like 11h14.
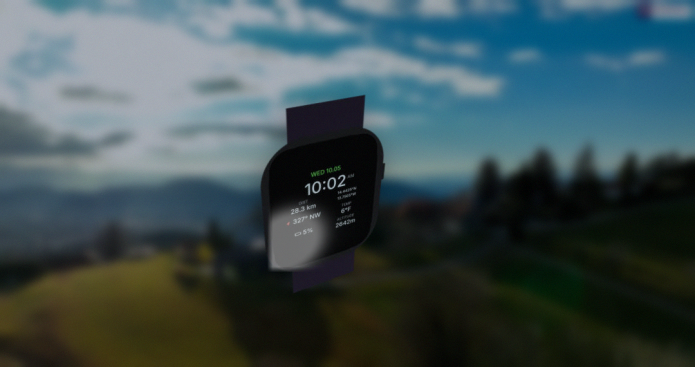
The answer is 10h02
